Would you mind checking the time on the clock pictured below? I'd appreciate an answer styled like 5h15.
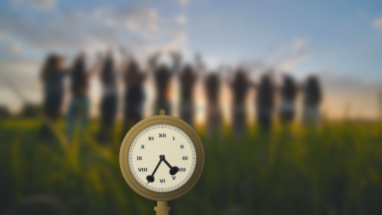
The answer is 4h35
